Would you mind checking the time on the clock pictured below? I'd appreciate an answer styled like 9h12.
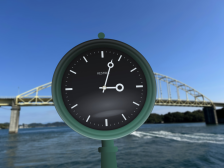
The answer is 3h03
